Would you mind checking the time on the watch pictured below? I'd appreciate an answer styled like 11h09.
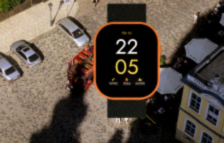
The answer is 22h05
